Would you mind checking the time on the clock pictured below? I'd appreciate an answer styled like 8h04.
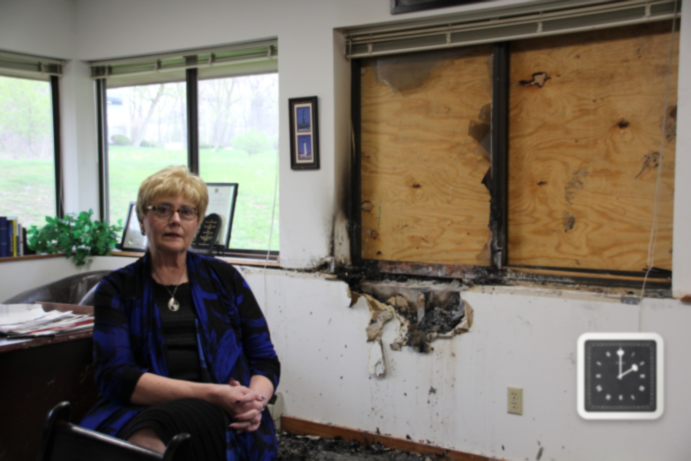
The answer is 2h00
